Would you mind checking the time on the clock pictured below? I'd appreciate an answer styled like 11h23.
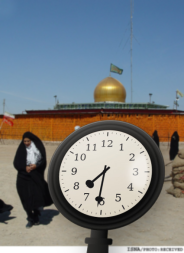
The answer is 7h31
